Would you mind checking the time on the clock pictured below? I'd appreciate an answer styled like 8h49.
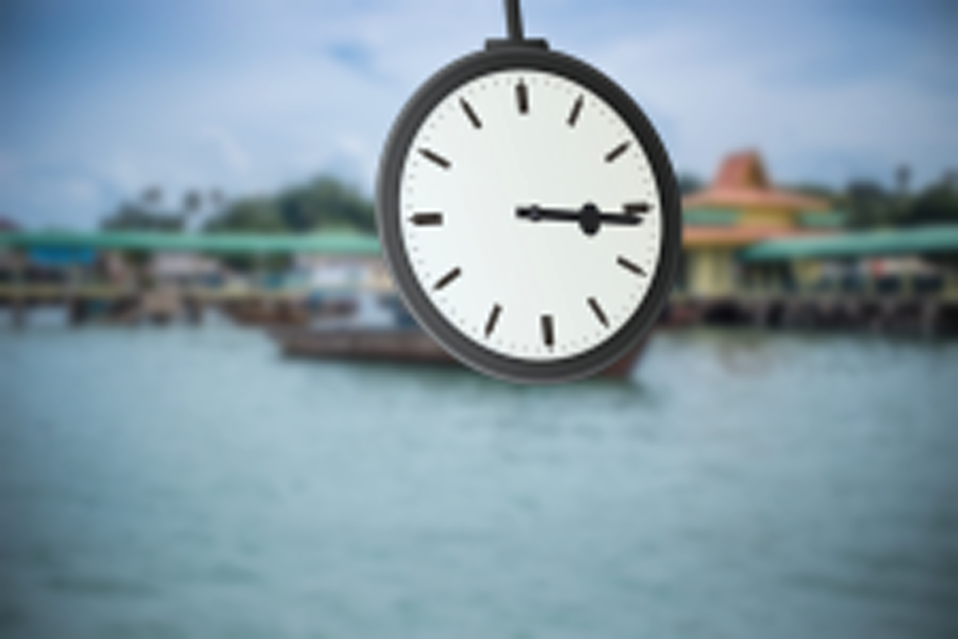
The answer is 3h16
